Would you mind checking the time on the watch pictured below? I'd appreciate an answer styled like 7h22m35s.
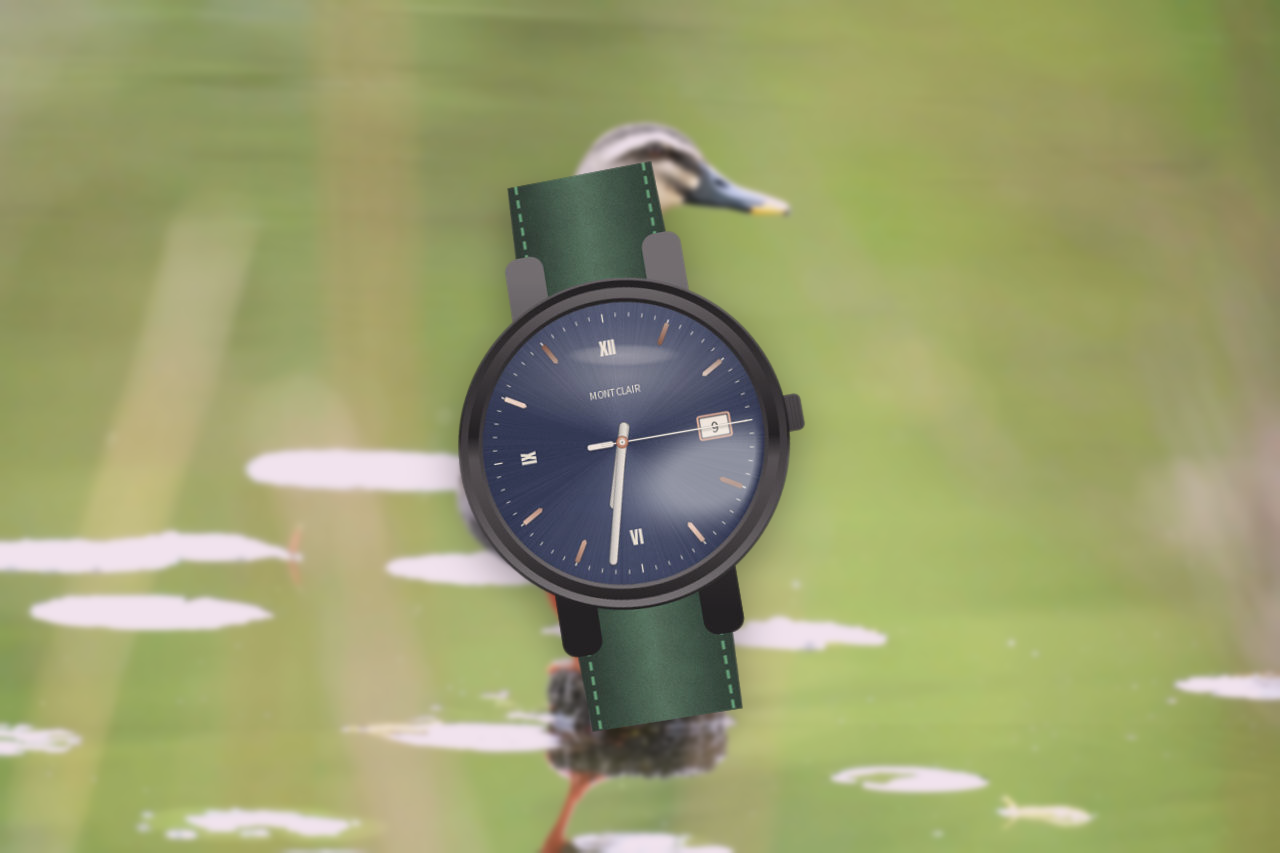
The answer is 6h32m15s
